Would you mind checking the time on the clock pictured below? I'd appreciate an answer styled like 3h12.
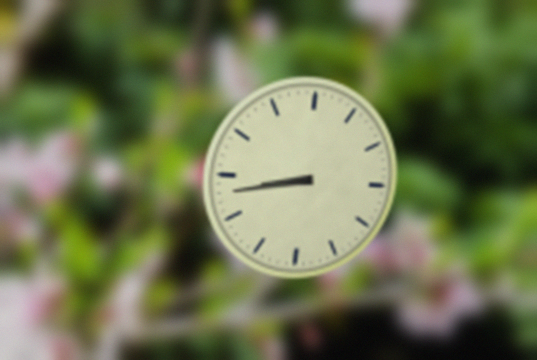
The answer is 8h43
